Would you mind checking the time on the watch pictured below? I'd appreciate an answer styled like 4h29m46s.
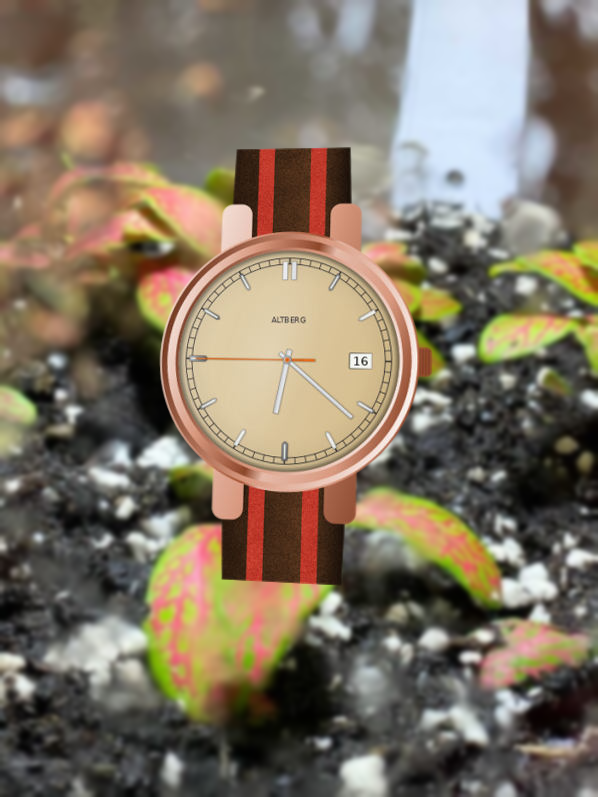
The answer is 6h21m45s
